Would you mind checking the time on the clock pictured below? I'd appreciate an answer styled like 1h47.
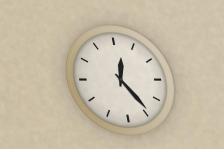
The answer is 12h24
